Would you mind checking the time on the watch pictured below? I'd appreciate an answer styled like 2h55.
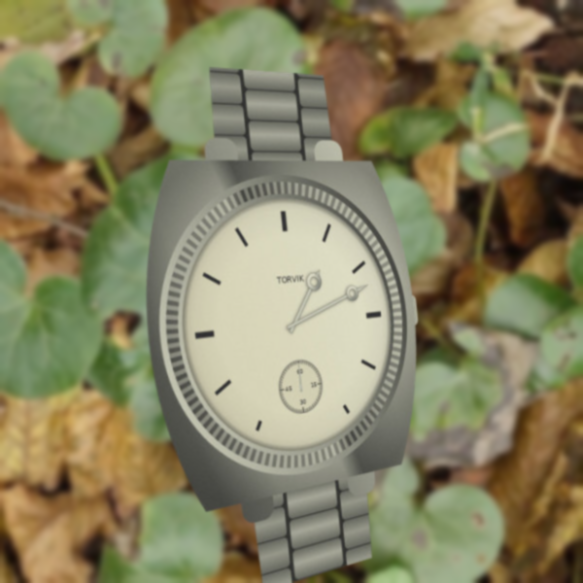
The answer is 1h12
